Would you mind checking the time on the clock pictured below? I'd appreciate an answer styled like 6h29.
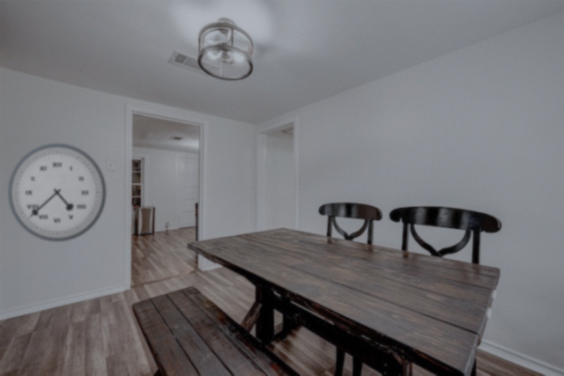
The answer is 4h38
